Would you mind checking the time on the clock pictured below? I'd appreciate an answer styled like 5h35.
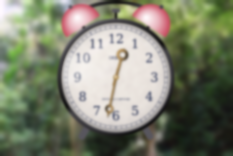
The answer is 12h32
